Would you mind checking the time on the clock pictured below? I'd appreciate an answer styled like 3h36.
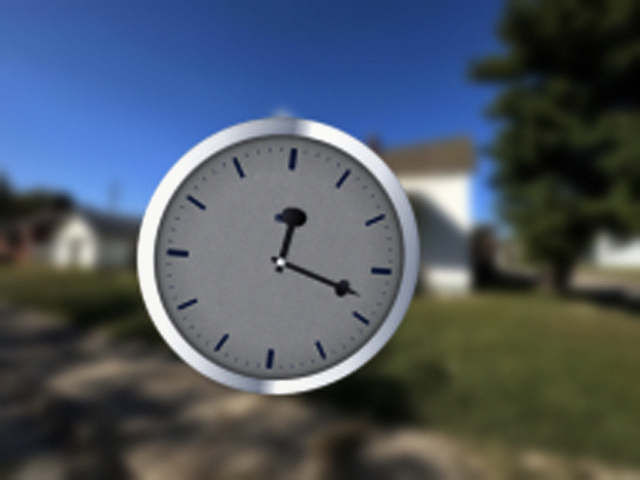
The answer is 12h18
